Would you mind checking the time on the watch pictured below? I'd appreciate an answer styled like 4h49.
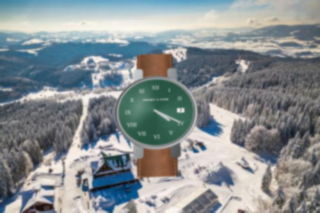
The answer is 4h20
